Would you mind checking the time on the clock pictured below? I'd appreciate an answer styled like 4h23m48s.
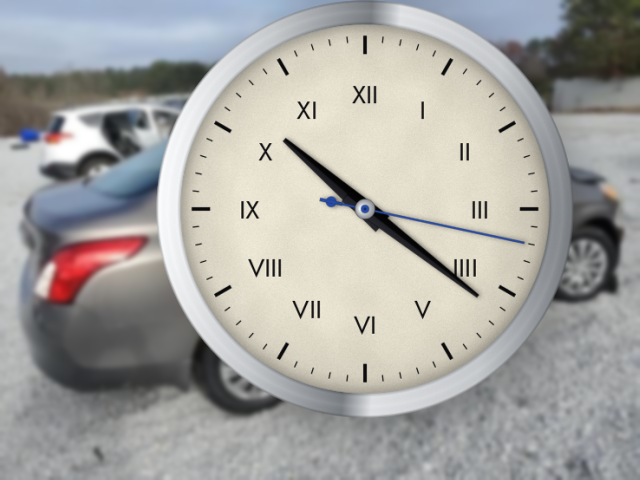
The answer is 10h21m17s
